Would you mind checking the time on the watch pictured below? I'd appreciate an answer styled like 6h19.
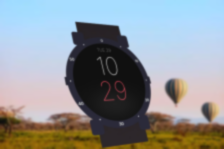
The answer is 10h29
